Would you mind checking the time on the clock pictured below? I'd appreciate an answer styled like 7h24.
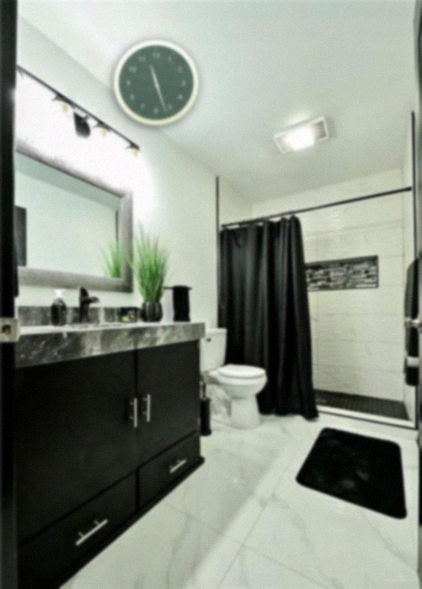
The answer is 11h27
